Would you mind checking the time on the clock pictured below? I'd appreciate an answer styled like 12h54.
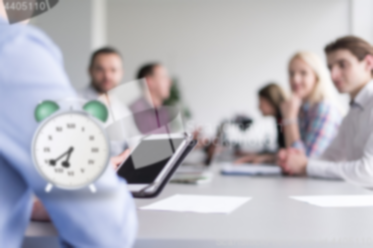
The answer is 6h39
